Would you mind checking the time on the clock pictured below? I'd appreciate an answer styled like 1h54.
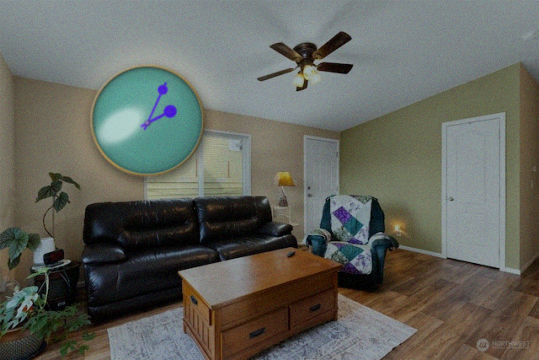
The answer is 2h04
